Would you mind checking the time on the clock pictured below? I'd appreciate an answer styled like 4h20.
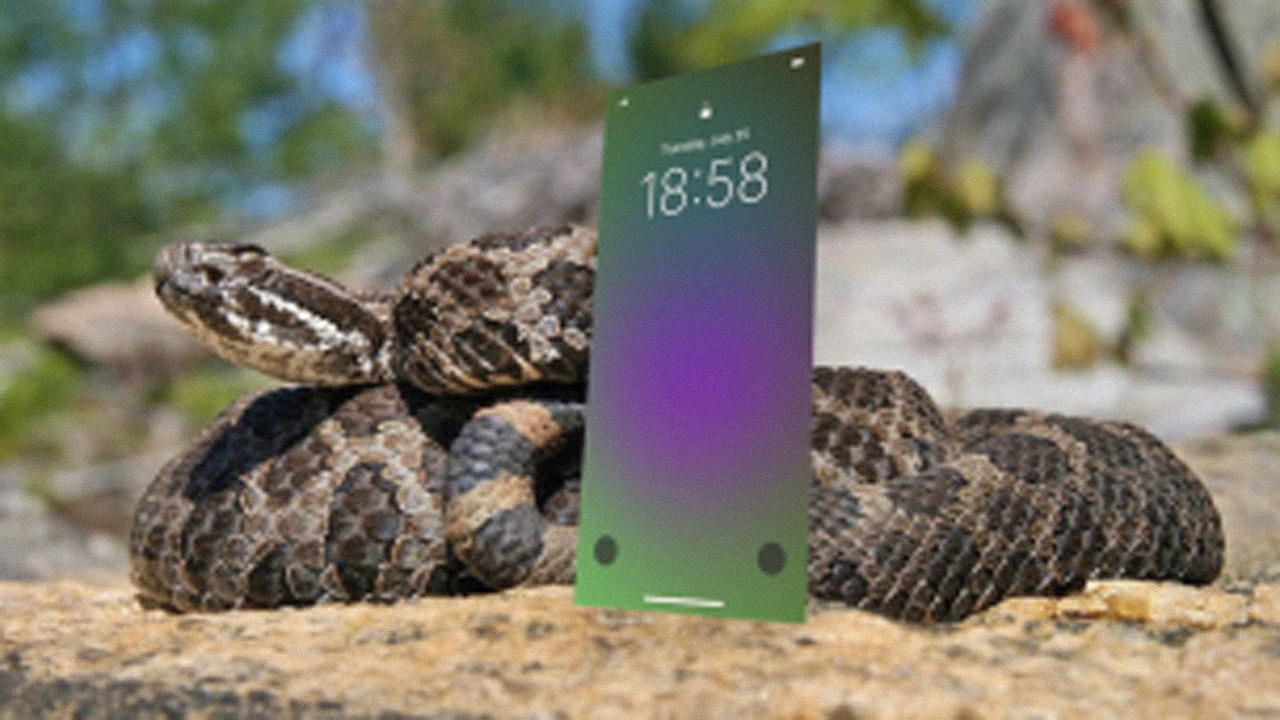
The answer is 18h58
